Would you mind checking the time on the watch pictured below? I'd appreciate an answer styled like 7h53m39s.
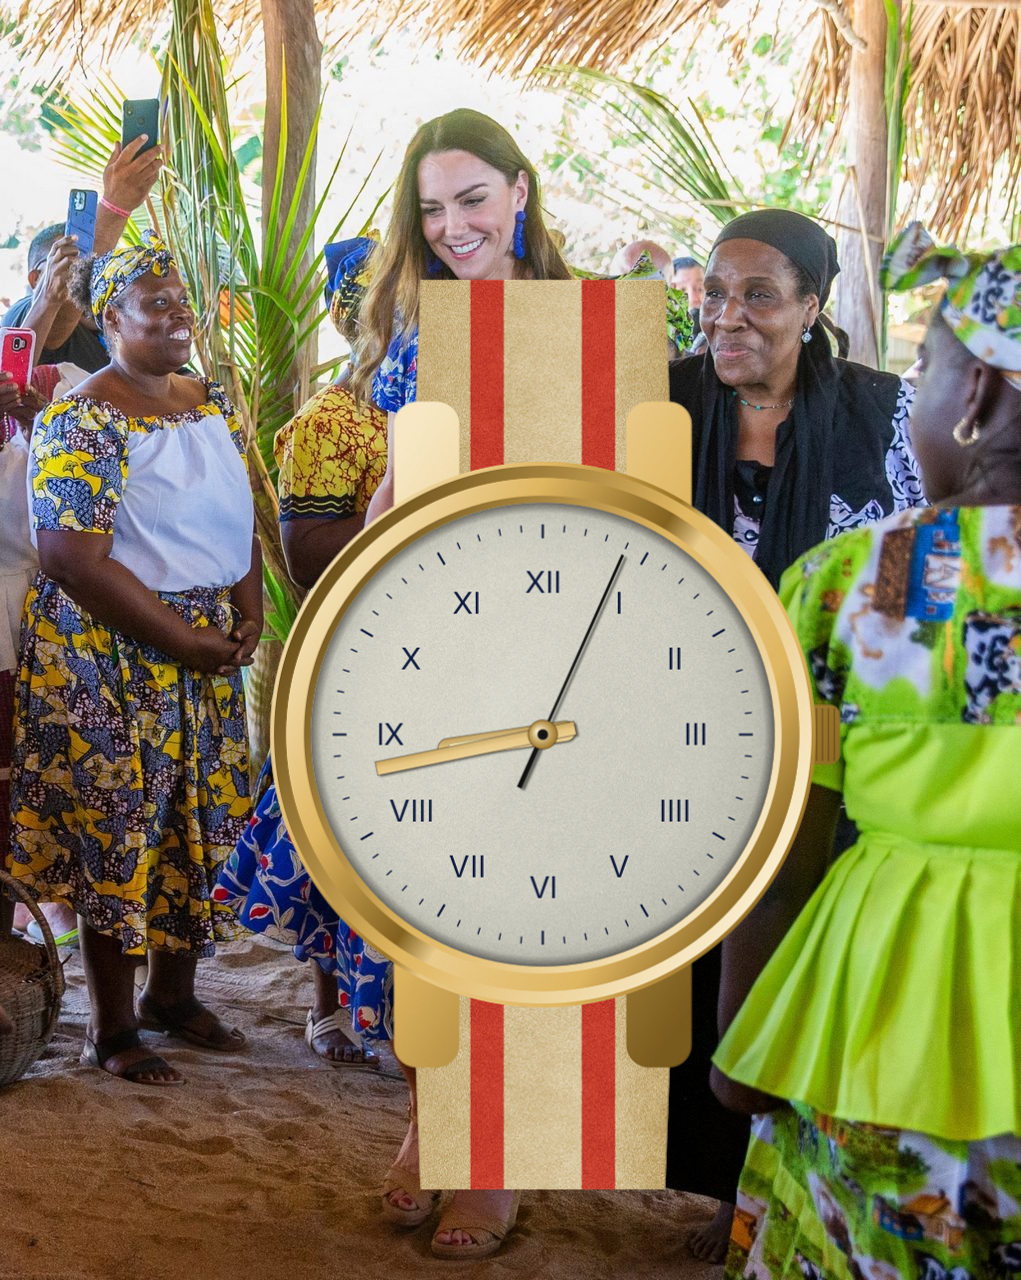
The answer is 8h43m04s
